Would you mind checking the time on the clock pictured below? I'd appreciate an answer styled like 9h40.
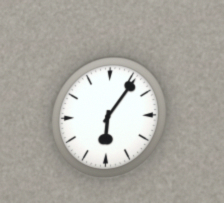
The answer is 6h06
